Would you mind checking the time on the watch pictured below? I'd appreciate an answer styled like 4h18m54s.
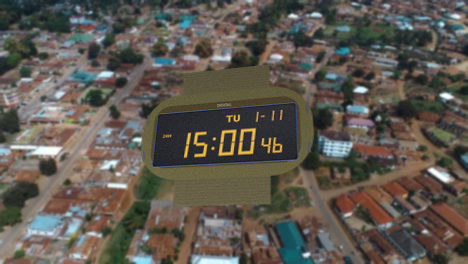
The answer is 15h00m46s
